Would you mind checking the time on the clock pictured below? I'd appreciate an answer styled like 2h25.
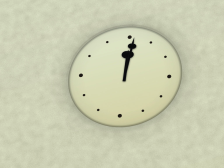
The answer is 12h01
